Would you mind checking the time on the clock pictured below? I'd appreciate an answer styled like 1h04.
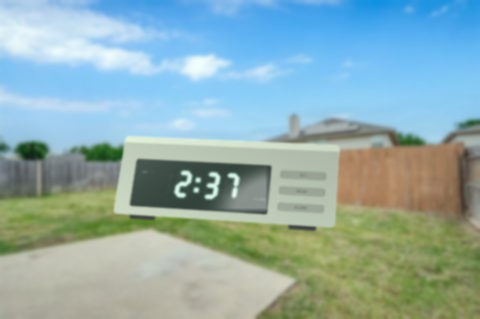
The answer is 2h37
